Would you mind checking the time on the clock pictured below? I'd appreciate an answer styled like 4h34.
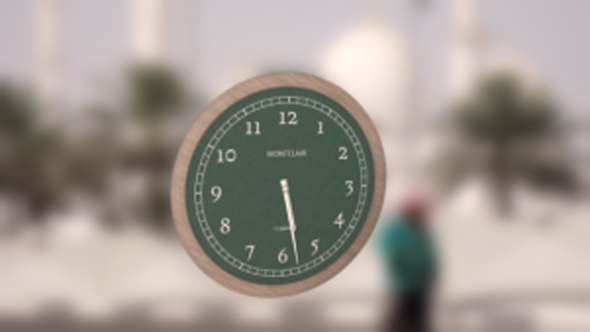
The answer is 5h28
